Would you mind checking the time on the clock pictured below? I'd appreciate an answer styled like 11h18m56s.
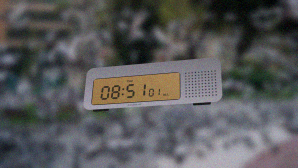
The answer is 8h51m01s
